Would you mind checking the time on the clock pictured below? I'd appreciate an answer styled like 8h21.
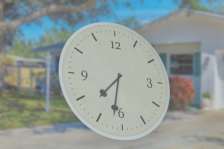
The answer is 7h32
